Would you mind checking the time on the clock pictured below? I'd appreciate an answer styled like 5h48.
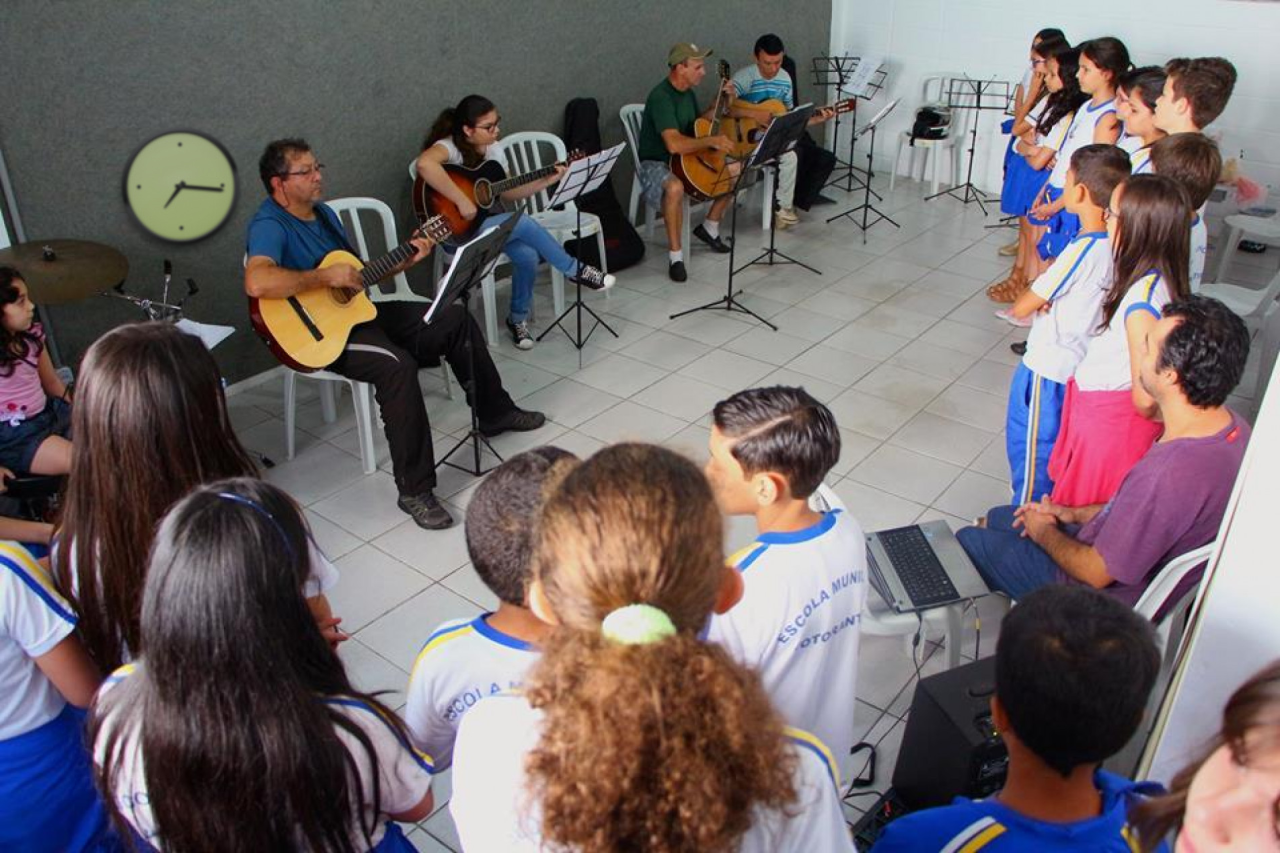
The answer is 7h16
